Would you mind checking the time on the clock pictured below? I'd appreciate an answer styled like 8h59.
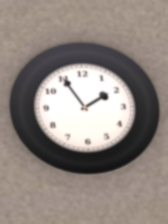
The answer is 1h55
